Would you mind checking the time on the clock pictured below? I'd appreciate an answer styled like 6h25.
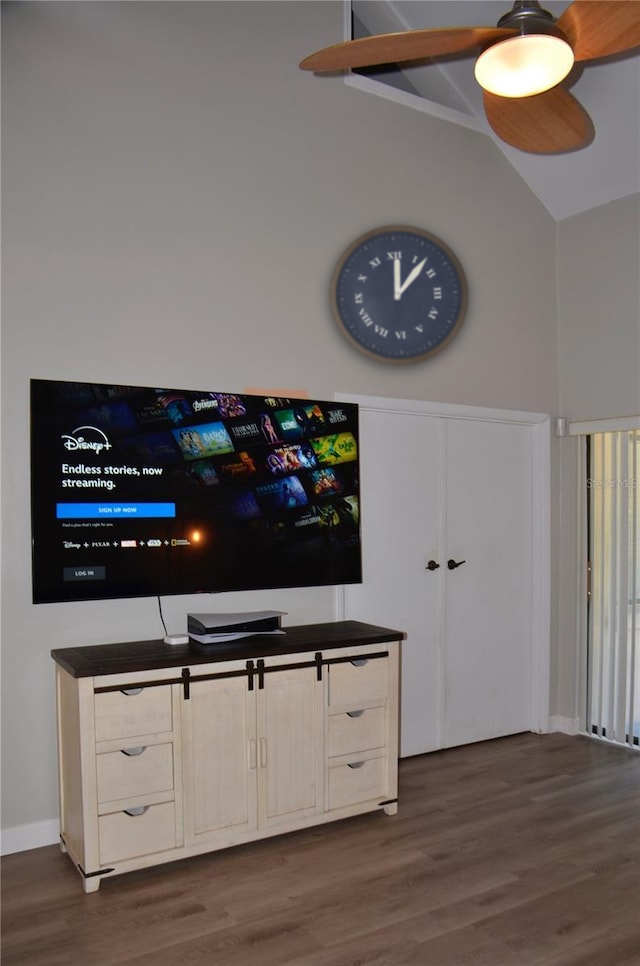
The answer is 12h07
